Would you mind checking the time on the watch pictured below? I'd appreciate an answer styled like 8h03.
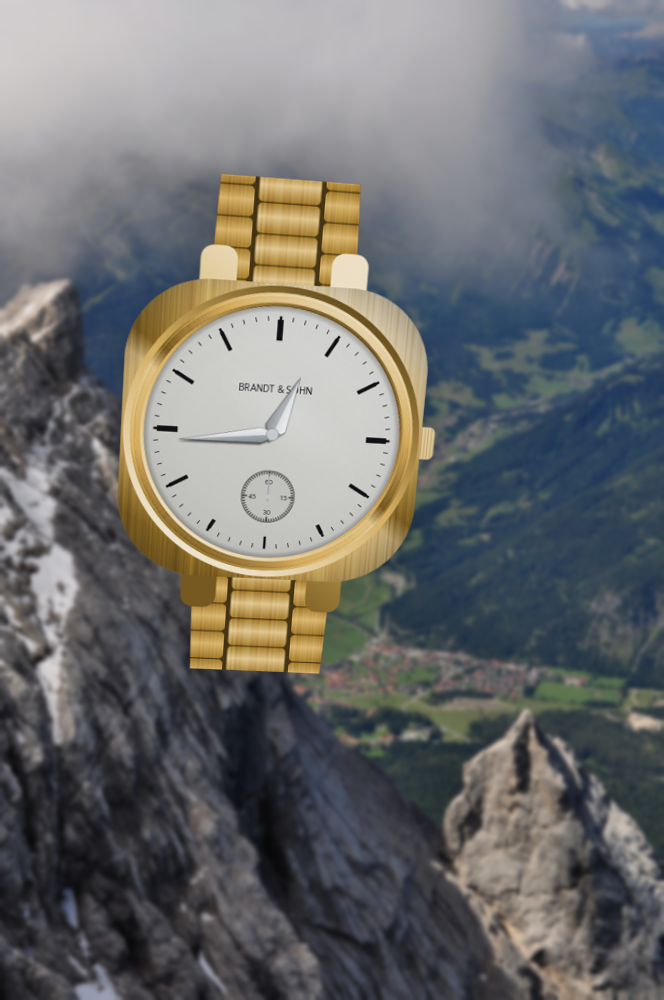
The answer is 12h44
